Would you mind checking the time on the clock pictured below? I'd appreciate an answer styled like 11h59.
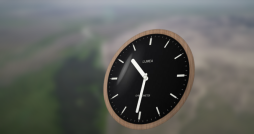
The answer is 10h31
